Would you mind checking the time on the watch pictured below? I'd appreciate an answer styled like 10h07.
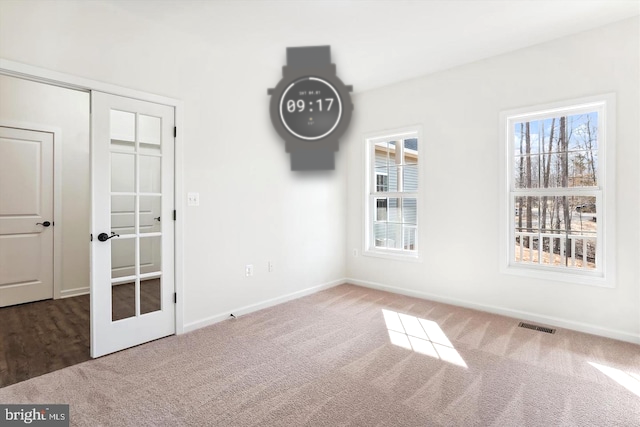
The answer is 9h17
